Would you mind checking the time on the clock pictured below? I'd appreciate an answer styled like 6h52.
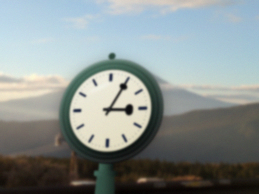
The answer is 3h05
